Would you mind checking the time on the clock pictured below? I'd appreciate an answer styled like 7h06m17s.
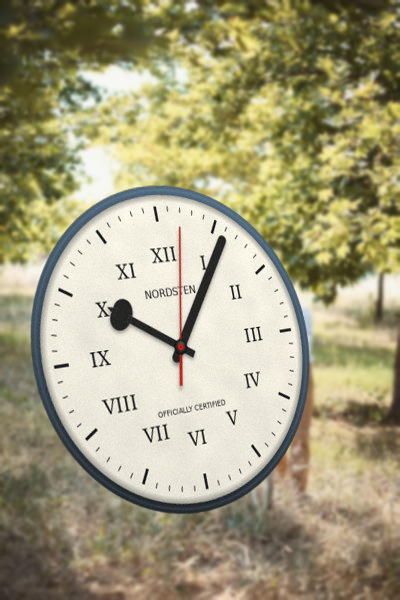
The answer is 10h06m02s
